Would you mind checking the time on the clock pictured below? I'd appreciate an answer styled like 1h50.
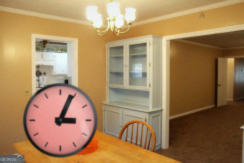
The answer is 3h04
